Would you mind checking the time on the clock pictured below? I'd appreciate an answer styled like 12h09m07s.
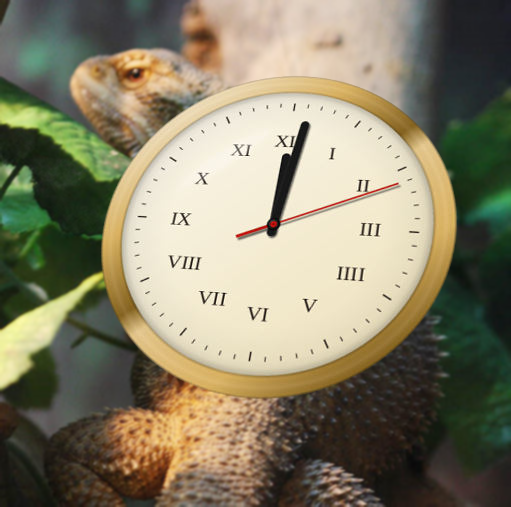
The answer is 12h01m11s
